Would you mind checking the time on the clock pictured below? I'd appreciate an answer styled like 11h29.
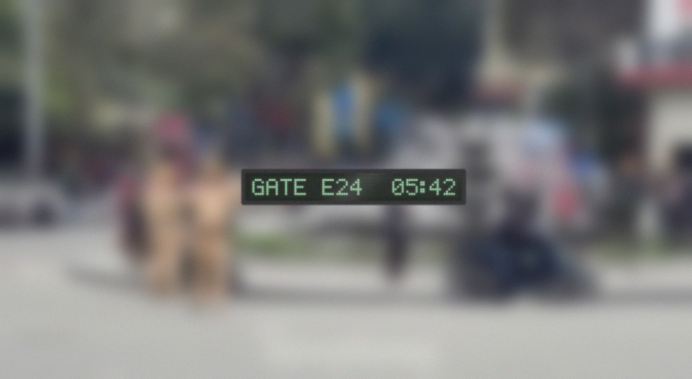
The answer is 5h42
